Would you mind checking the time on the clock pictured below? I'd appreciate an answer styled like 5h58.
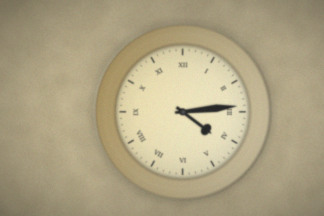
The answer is 4h14
